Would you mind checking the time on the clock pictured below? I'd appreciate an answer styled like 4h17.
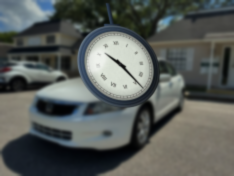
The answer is 10h24
